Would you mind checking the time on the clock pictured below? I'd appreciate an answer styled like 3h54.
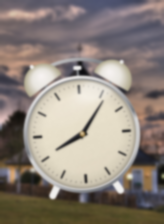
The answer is 8h06
